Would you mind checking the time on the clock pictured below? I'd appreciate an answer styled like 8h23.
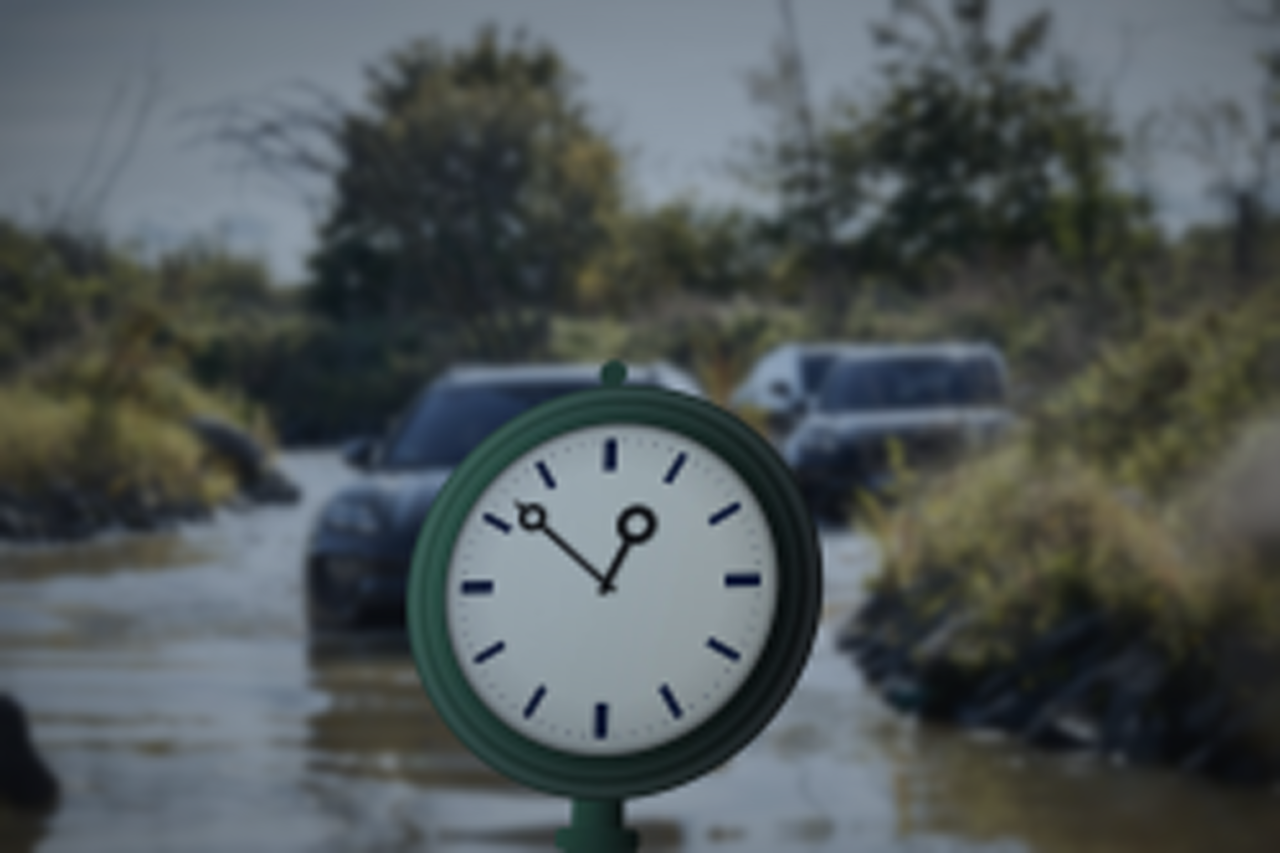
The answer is 12h52
